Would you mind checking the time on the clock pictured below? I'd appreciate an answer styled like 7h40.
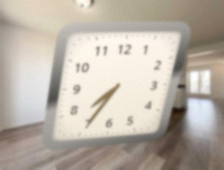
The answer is 7h35
